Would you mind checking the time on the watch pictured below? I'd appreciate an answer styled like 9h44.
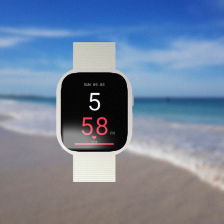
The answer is 5h58
